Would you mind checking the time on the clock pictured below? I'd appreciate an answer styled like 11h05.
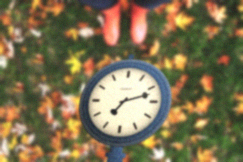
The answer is 7h12
